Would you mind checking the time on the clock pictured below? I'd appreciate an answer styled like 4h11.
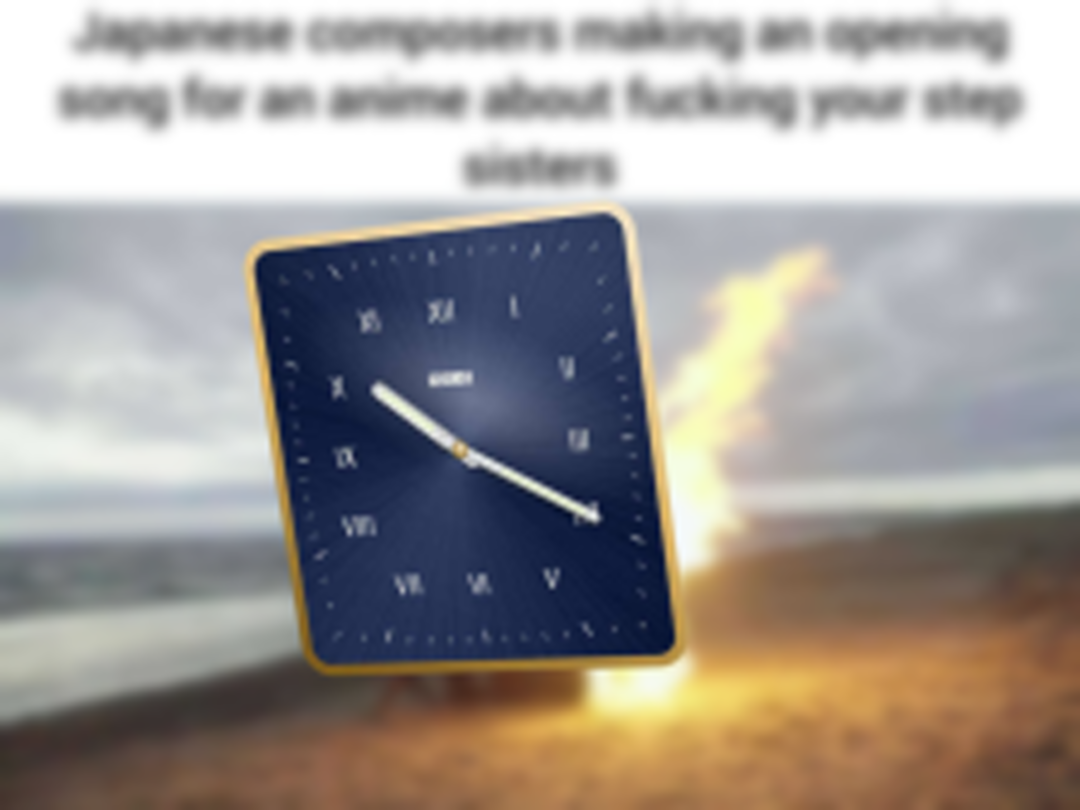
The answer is 10h20
